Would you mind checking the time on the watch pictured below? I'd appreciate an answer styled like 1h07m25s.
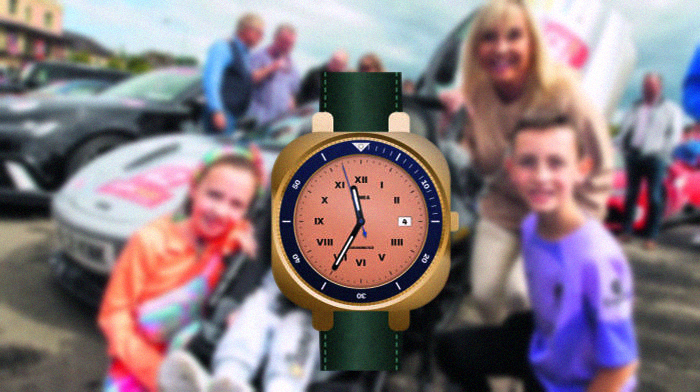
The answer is 11h34m57s
